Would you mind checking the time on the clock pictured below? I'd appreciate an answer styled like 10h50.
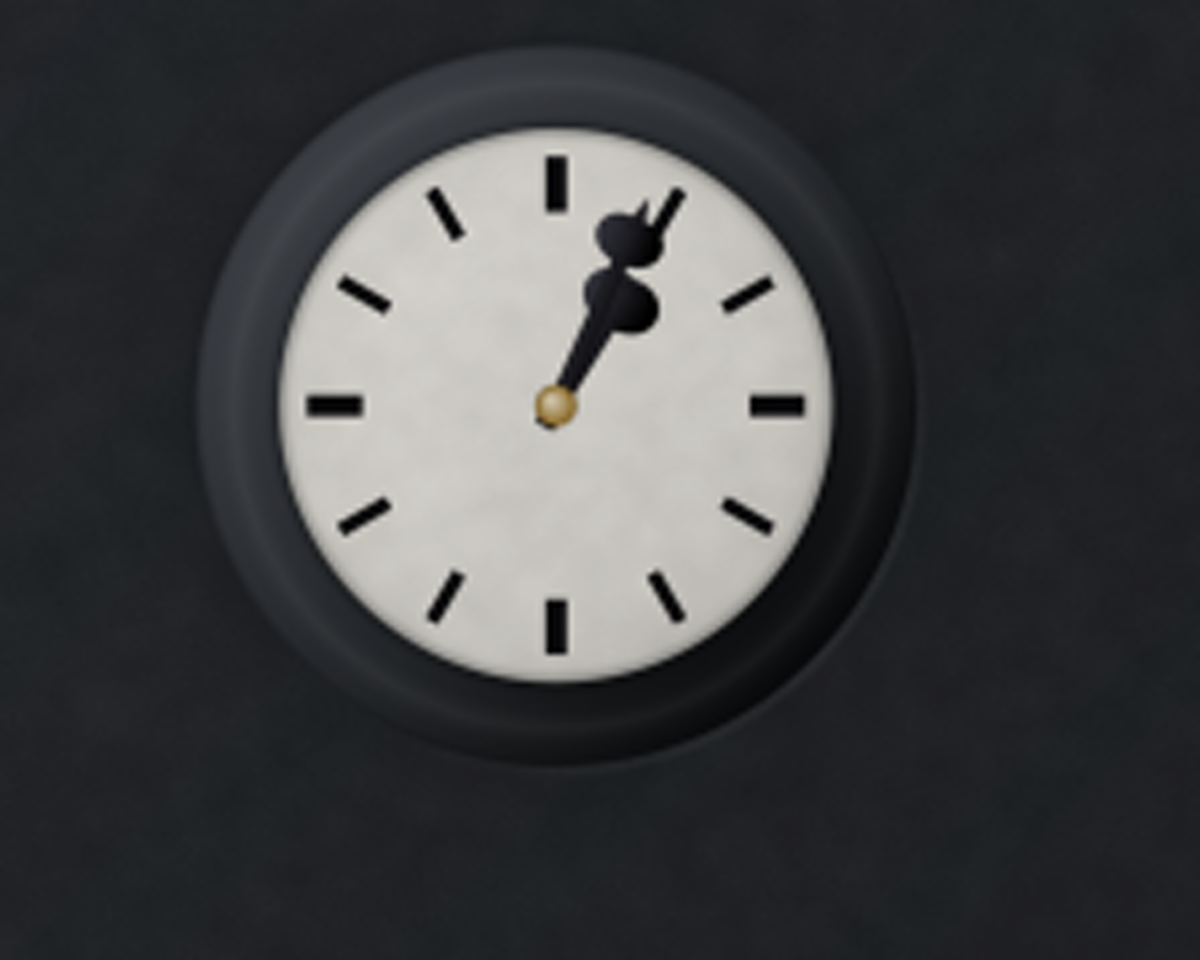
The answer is 1h04
